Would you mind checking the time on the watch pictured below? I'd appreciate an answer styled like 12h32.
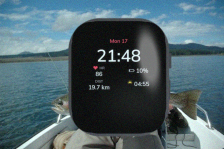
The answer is 21h48
